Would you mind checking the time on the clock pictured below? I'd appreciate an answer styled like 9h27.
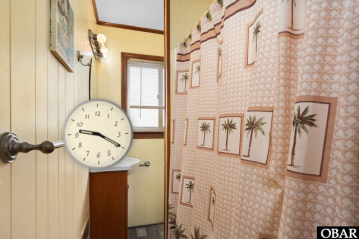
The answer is 9h20
